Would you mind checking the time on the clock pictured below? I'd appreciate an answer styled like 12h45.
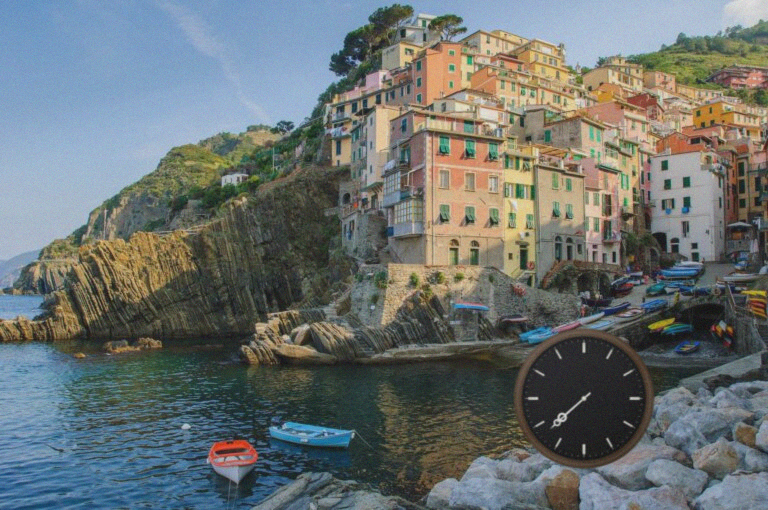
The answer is 7h38
